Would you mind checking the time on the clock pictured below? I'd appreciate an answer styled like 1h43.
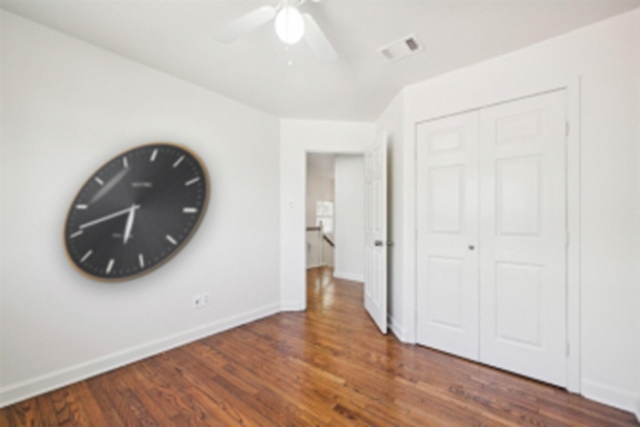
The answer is 5h41
